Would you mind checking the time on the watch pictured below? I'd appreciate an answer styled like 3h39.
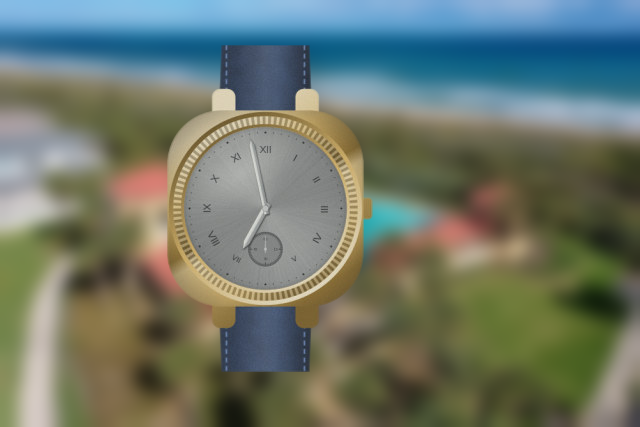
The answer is 6h58
